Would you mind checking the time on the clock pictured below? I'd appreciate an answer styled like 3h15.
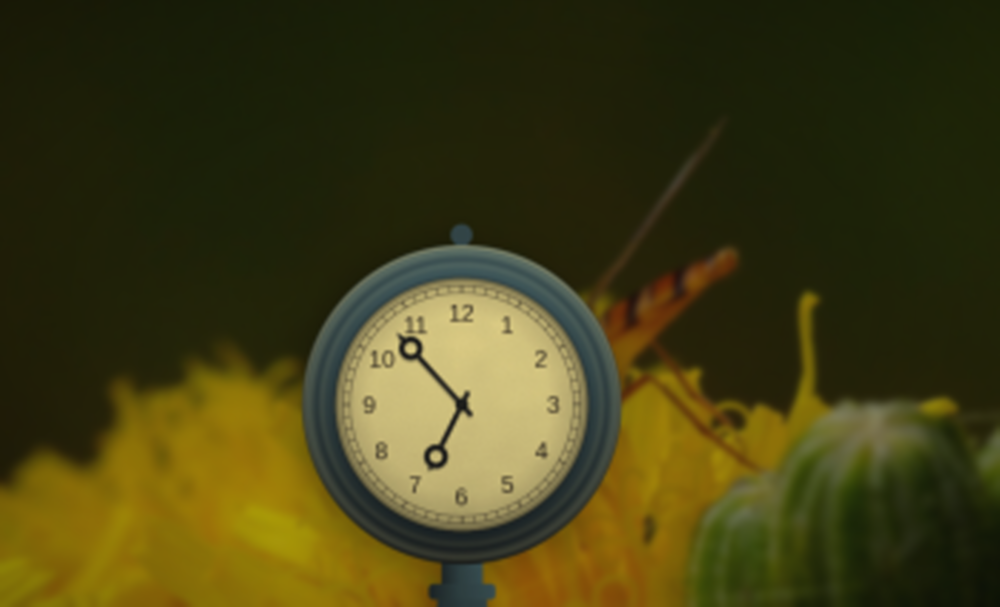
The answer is 6h53
